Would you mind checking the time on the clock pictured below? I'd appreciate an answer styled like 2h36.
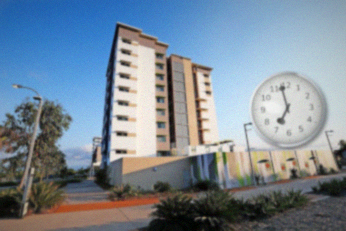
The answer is 6h58
